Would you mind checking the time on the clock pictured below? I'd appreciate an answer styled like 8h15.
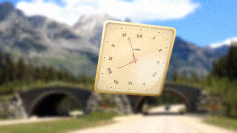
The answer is 7h56
